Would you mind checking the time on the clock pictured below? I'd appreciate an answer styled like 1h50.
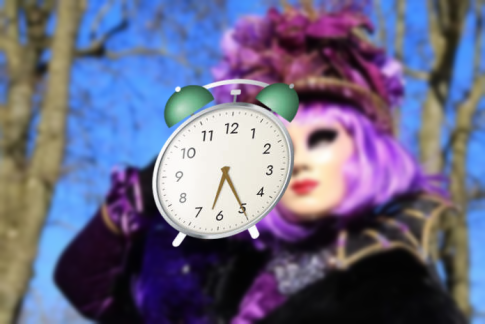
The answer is 6h25
